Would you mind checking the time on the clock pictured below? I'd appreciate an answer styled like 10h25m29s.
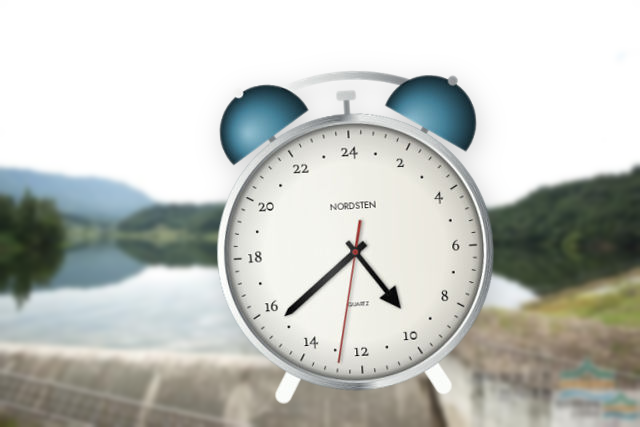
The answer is 9h38m32s
